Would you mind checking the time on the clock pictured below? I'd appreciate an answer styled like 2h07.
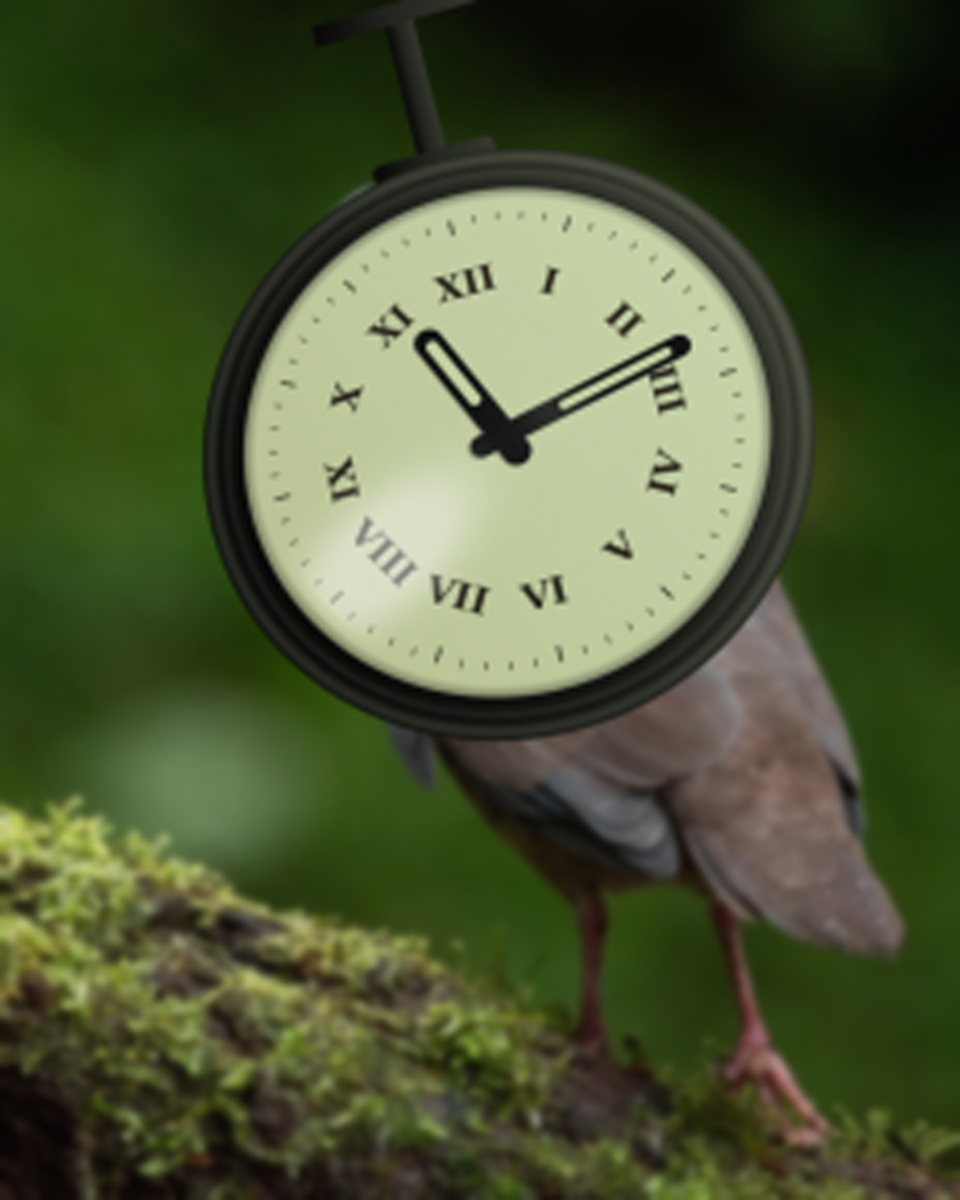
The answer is 11h13
